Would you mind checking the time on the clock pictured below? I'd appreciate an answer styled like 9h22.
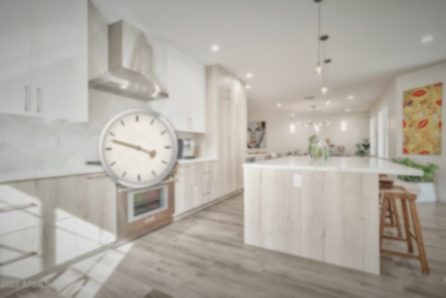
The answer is 3h48
